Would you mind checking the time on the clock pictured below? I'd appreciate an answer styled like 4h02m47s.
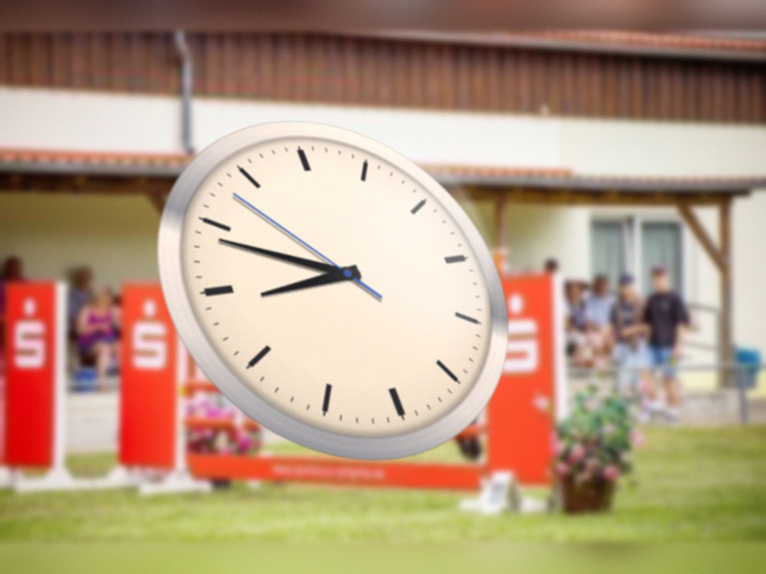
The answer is 8h48m53s
